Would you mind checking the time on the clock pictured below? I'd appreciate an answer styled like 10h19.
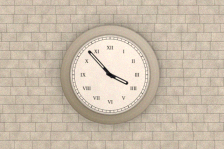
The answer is 3h53
